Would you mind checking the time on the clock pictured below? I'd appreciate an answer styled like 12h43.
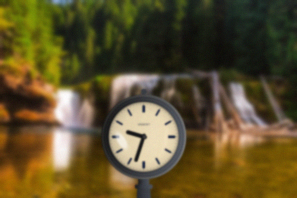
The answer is 9h33
